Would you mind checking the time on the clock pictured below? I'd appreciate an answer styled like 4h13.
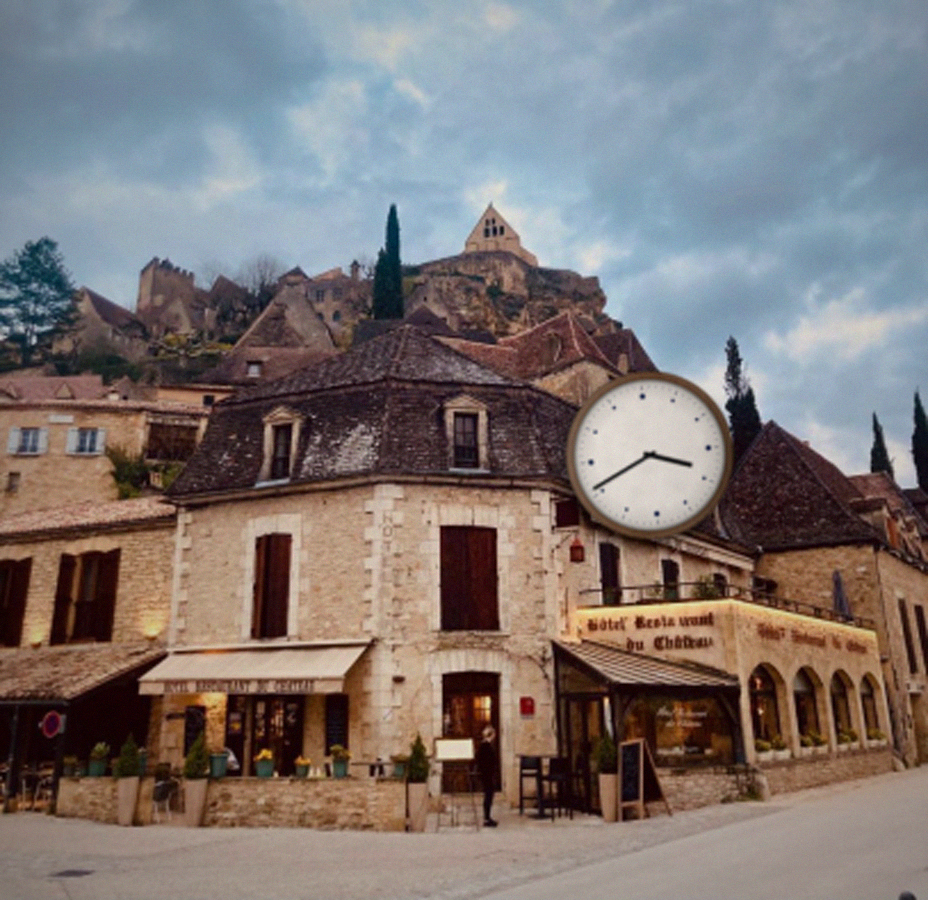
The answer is 3h41
